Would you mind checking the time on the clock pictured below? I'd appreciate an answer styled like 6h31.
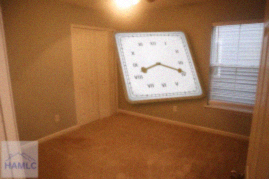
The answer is 8h19
